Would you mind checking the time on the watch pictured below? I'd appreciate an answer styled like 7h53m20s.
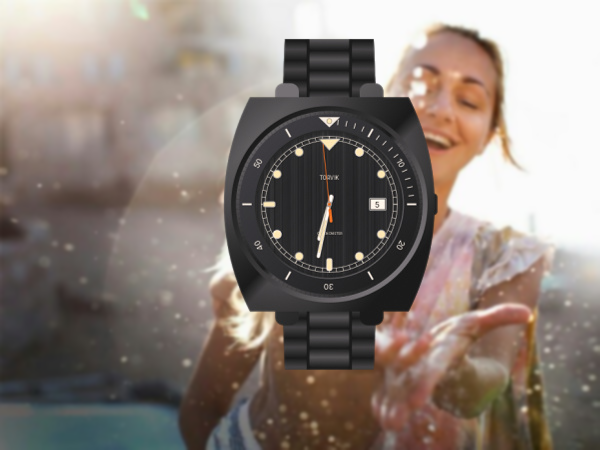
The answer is 6h31m59s
